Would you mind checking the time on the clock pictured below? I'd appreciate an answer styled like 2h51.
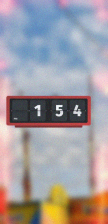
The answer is 1h54
